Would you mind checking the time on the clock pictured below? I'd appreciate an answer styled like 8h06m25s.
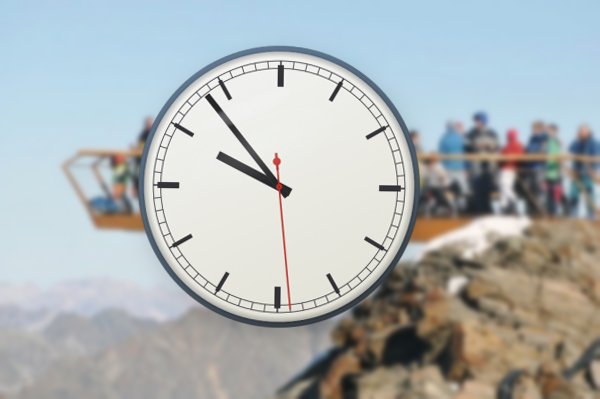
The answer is 9h53m29s
